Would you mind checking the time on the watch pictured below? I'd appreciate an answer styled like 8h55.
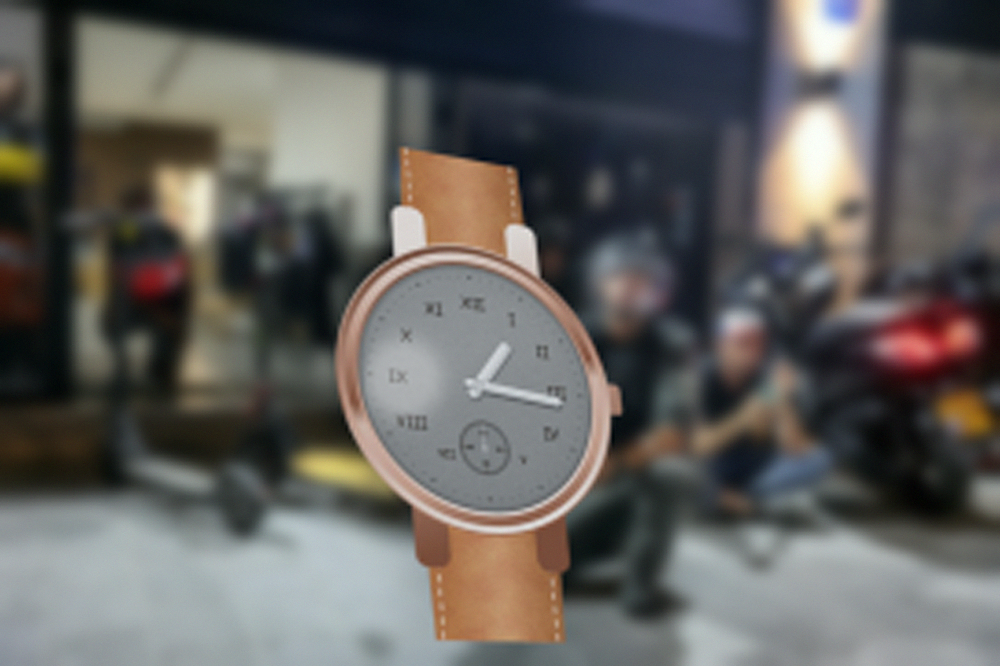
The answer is 1h16
